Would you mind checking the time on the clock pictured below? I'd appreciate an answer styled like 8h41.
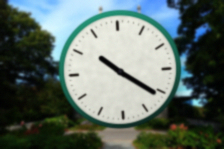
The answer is 10h21
